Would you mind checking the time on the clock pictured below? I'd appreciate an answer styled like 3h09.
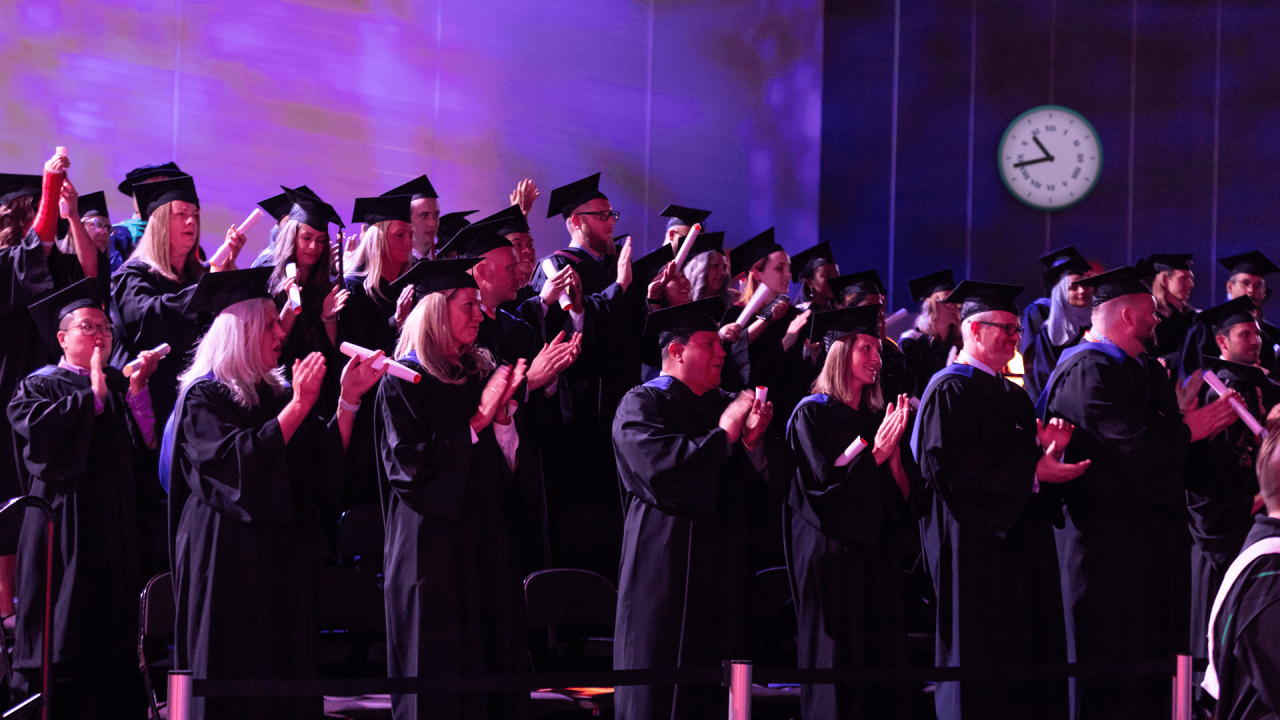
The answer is 10h43
